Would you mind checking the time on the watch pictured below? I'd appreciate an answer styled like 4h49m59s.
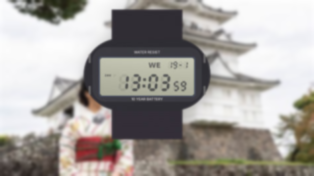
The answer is 13h03m59s
